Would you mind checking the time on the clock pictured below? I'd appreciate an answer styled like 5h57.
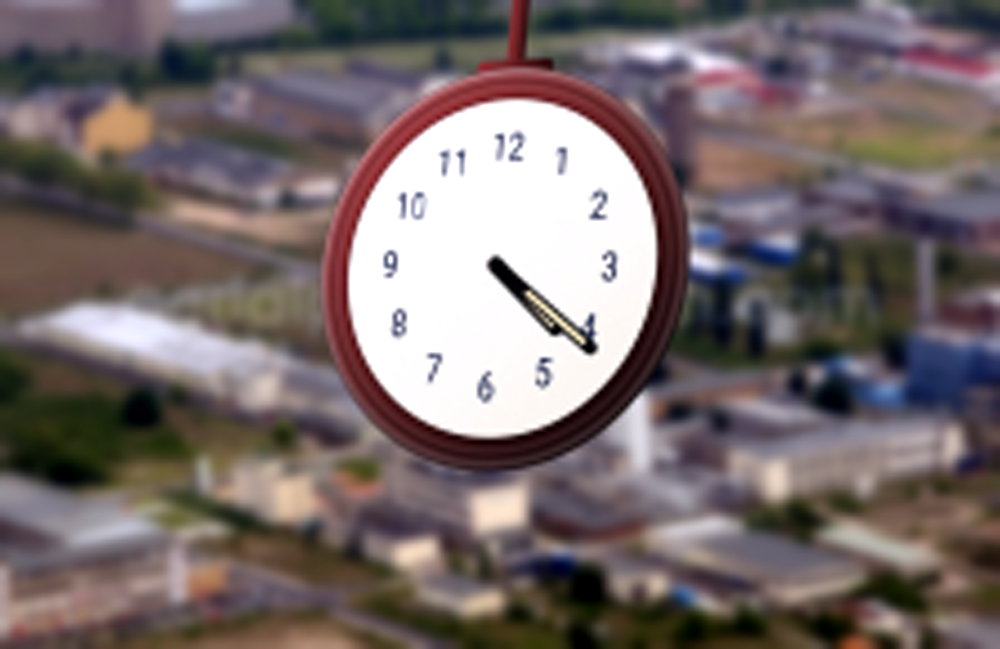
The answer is 4h21
